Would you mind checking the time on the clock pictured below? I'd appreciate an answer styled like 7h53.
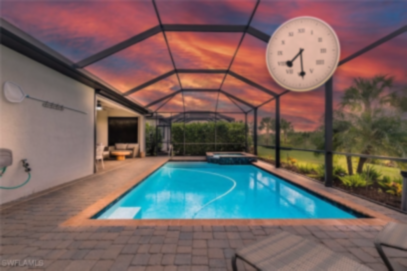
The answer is 7h29
